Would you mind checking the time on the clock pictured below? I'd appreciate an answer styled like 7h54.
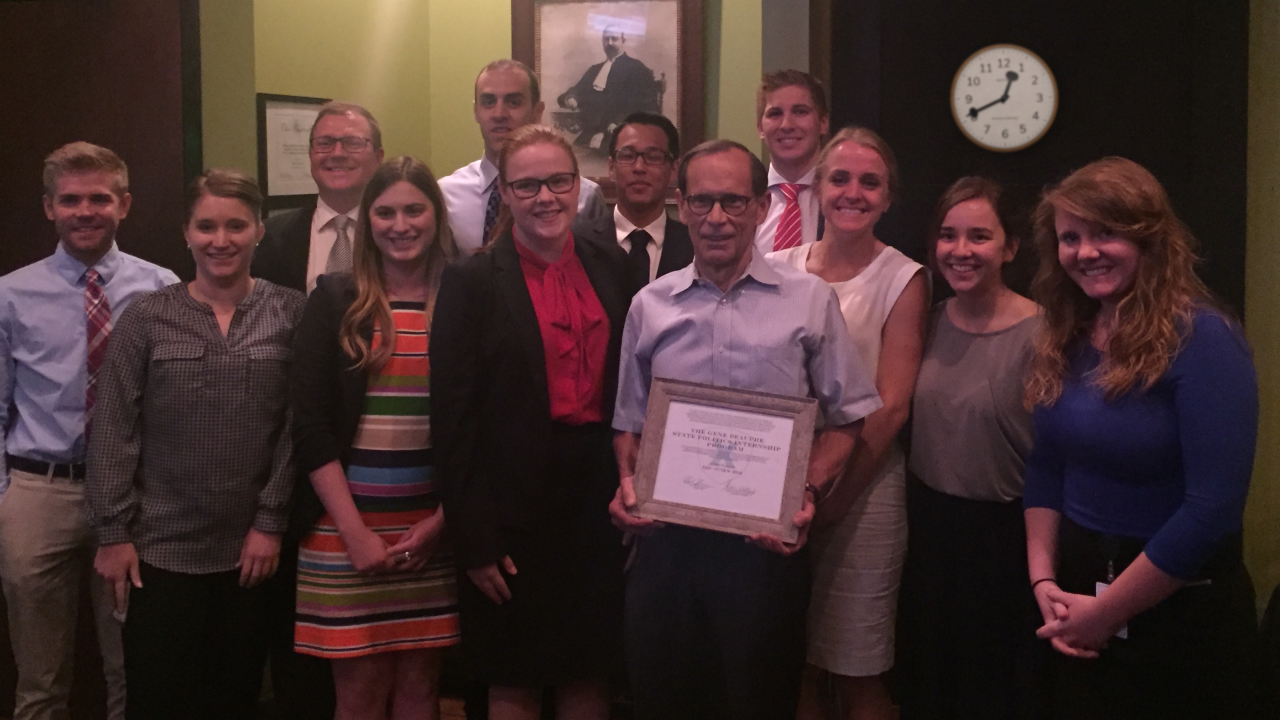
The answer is 12h41
